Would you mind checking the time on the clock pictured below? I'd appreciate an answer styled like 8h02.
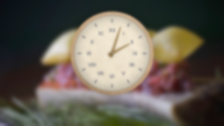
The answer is 2h03
